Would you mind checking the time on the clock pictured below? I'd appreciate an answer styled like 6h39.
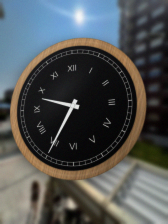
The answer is 9h35
